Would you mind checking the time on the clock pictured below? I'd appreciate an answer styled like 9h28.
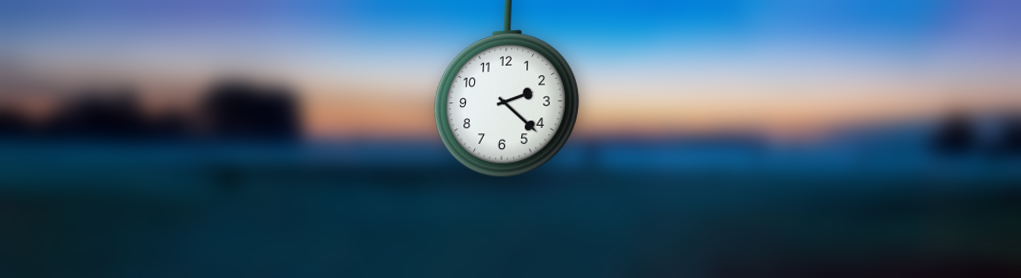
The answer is 2h22
